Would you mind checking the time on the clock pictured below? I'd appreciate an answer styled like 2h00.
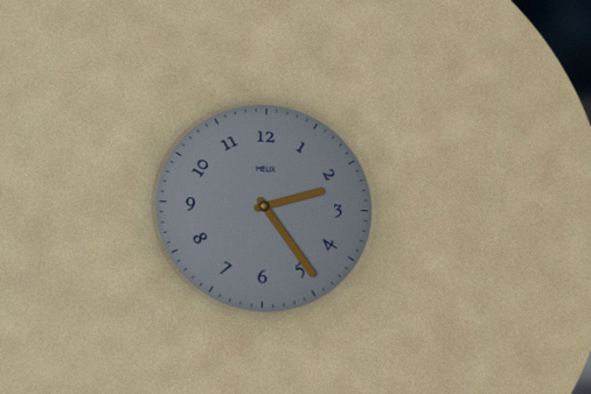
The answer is 2h24
